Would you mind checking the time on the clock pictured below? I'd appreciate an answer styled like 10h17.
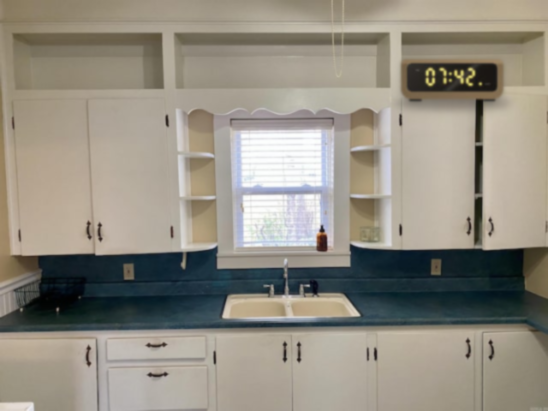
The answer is 7h42
